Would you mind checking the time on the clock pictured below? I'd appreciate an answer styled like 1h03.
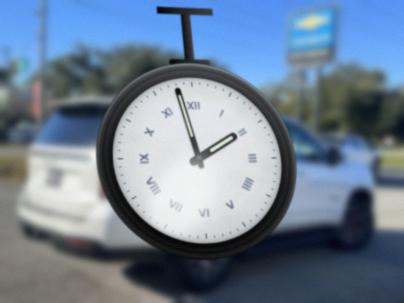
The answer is 1h58
